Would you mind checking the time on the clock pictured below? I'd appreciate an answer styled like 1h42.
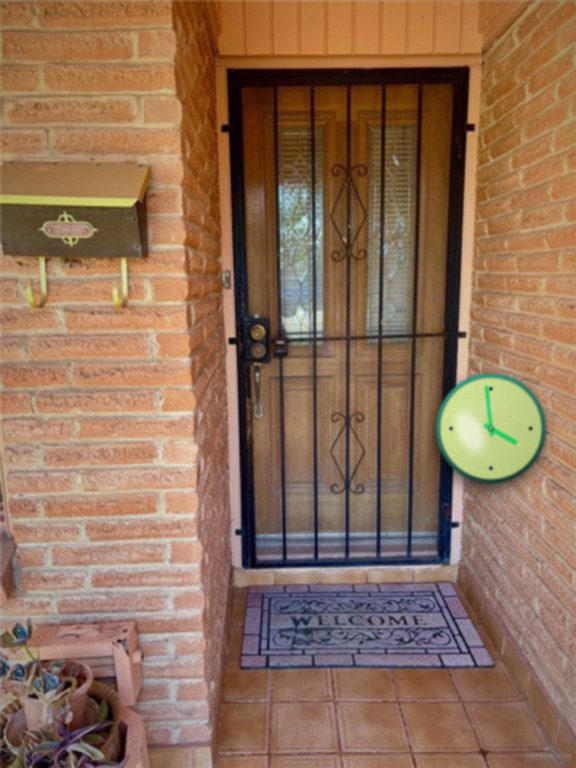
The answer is 3h59
